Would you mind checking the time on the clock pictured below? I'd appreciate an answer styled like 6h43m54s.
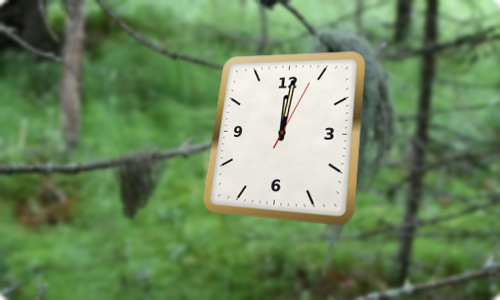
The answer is 12h01m04s
